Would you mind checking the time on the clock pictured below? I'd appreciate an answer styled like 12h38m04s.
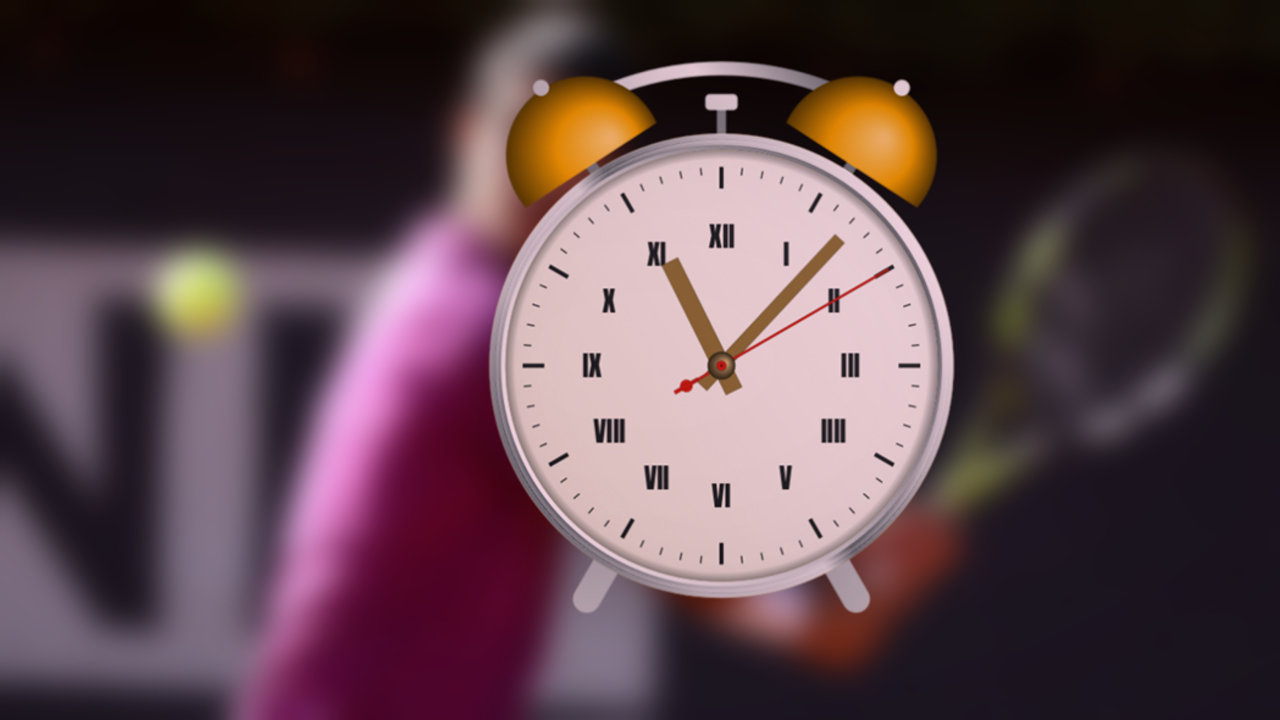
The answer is 11h07m10s
